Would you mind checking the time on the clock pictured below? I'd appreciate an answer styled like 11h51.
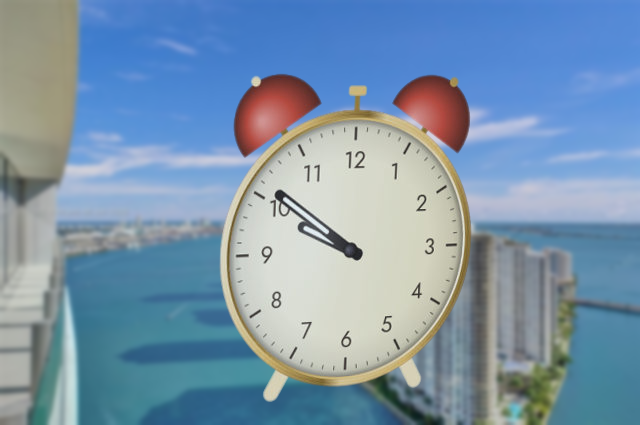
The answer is 9h51
